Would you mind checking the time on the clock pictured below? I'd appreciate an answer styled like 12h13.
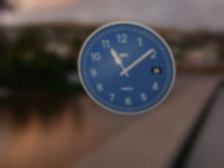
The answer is 11h09
